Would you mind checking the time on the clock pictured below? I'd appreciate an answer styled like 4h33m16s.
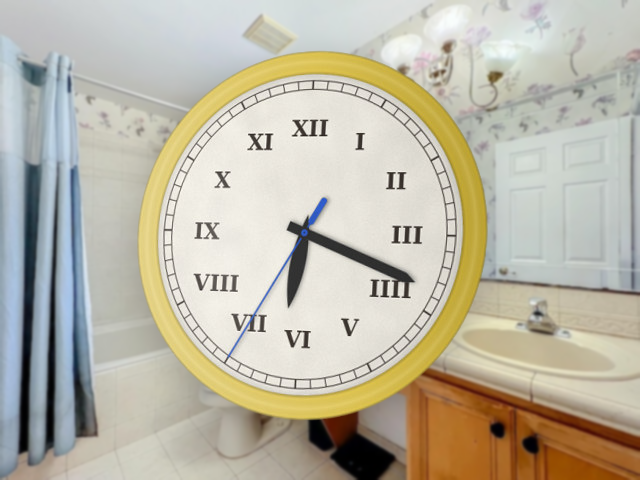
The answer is 6h18m35s
